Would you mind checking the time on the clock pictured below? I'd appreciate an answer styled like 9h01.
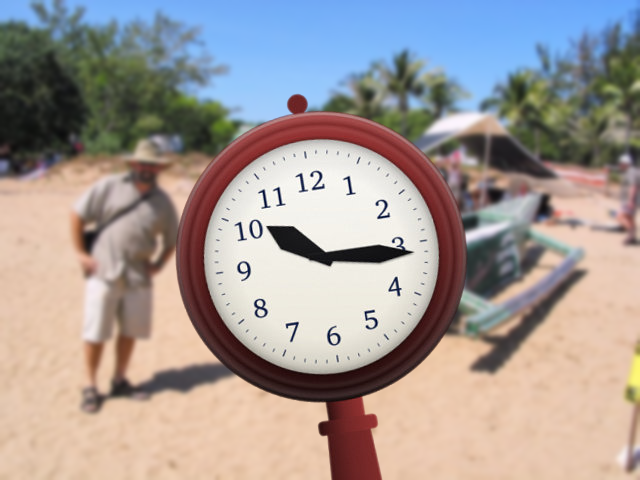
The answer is 10h16
